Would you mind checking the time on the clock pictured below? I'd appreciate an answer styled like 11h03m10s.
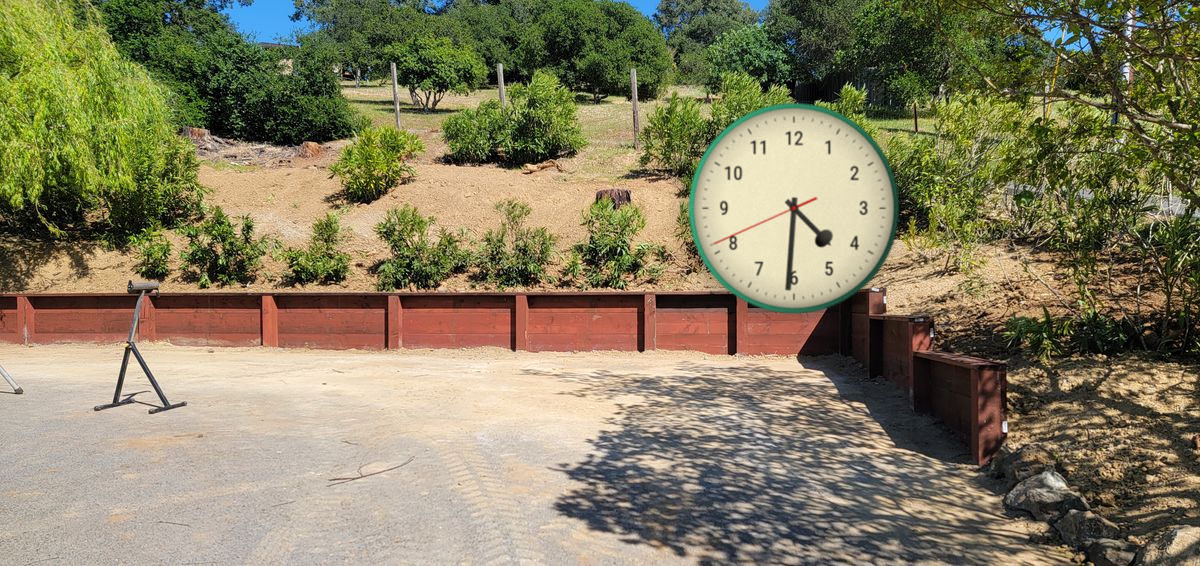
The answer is 4h30m41s
